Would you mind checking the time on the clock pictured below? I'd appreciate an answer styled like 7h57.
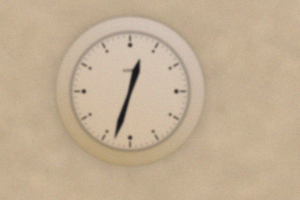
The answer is 12h33
